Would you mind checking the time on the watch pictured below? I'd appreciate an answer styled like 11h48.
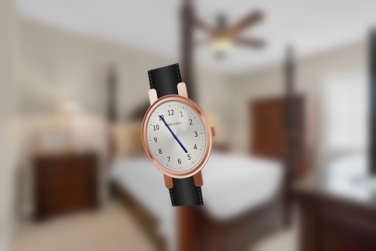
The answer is 4h55
